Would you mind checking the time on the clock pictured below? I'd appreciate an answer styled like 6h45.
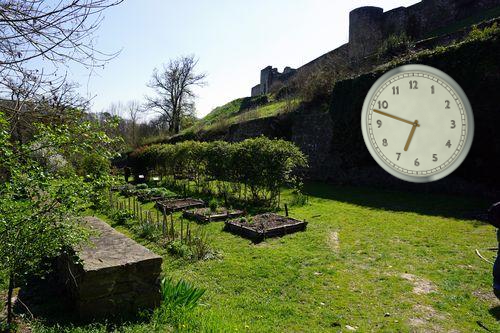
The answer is 6h48
